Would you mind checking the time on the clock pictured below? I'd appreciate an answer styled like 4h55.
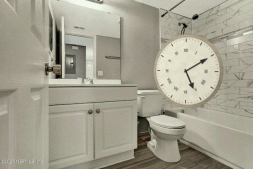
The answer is 5h10
